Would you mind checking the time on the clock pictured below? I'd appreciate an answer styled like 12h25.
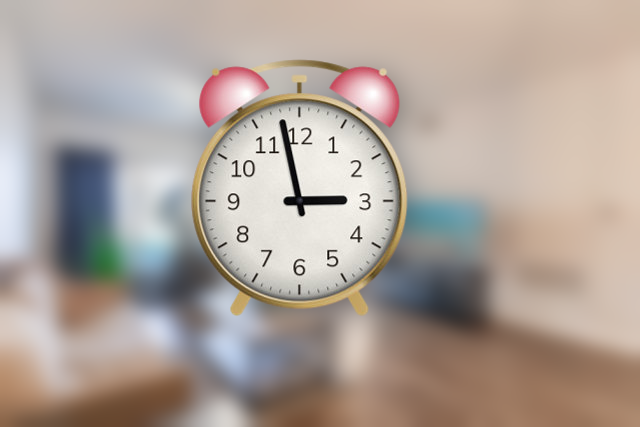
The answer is 2h58
